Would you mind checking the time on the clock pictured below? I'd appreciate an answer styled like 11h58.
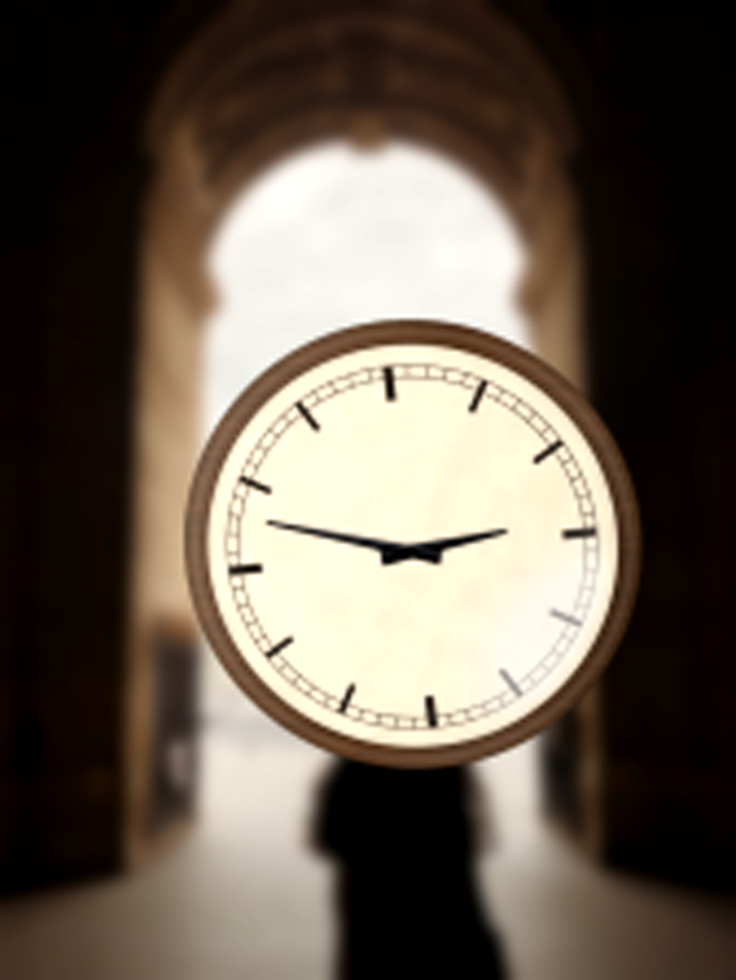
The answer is 2h48
